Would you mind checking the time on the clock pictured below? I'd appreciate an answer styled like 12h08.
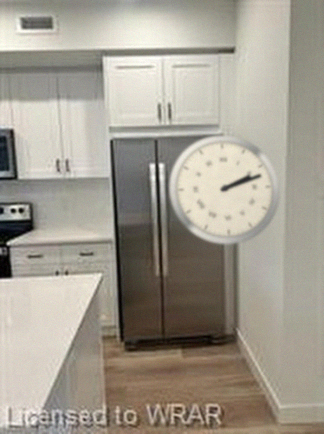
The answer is 2h12
